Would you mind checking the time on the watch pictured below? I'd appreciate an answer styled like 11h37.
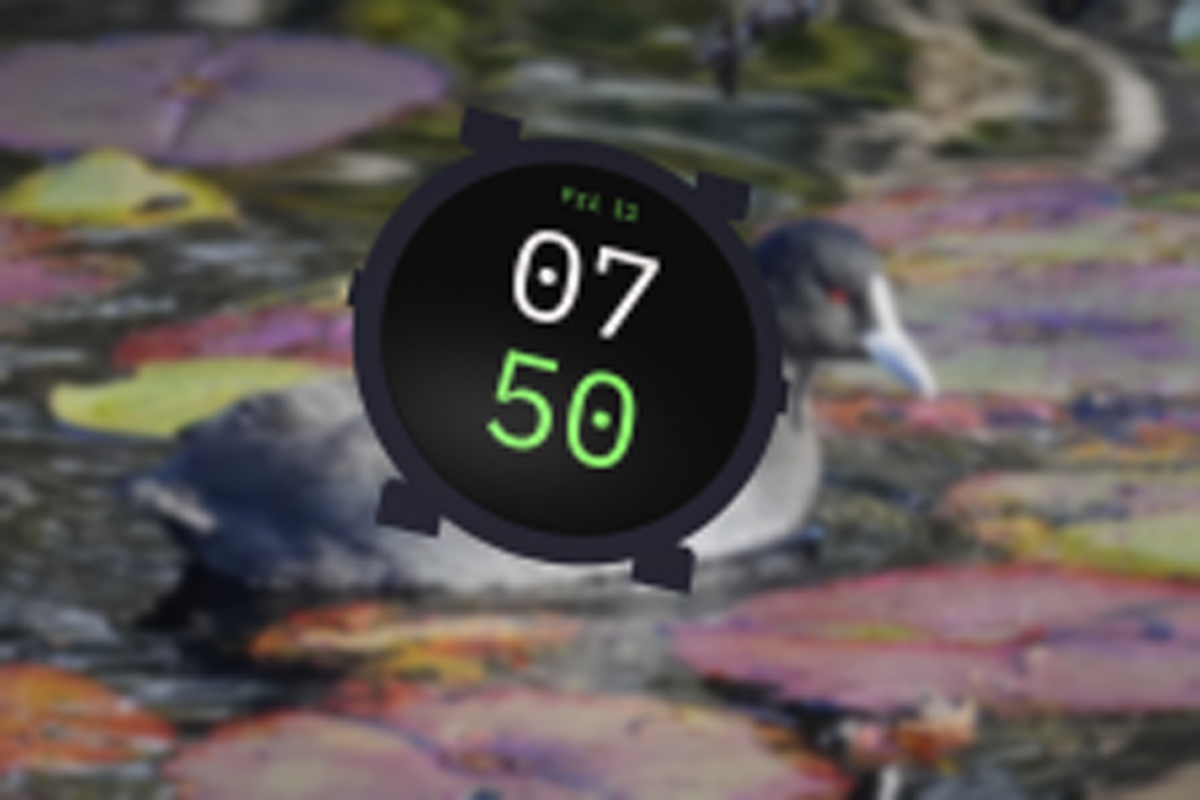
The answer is 7h50
